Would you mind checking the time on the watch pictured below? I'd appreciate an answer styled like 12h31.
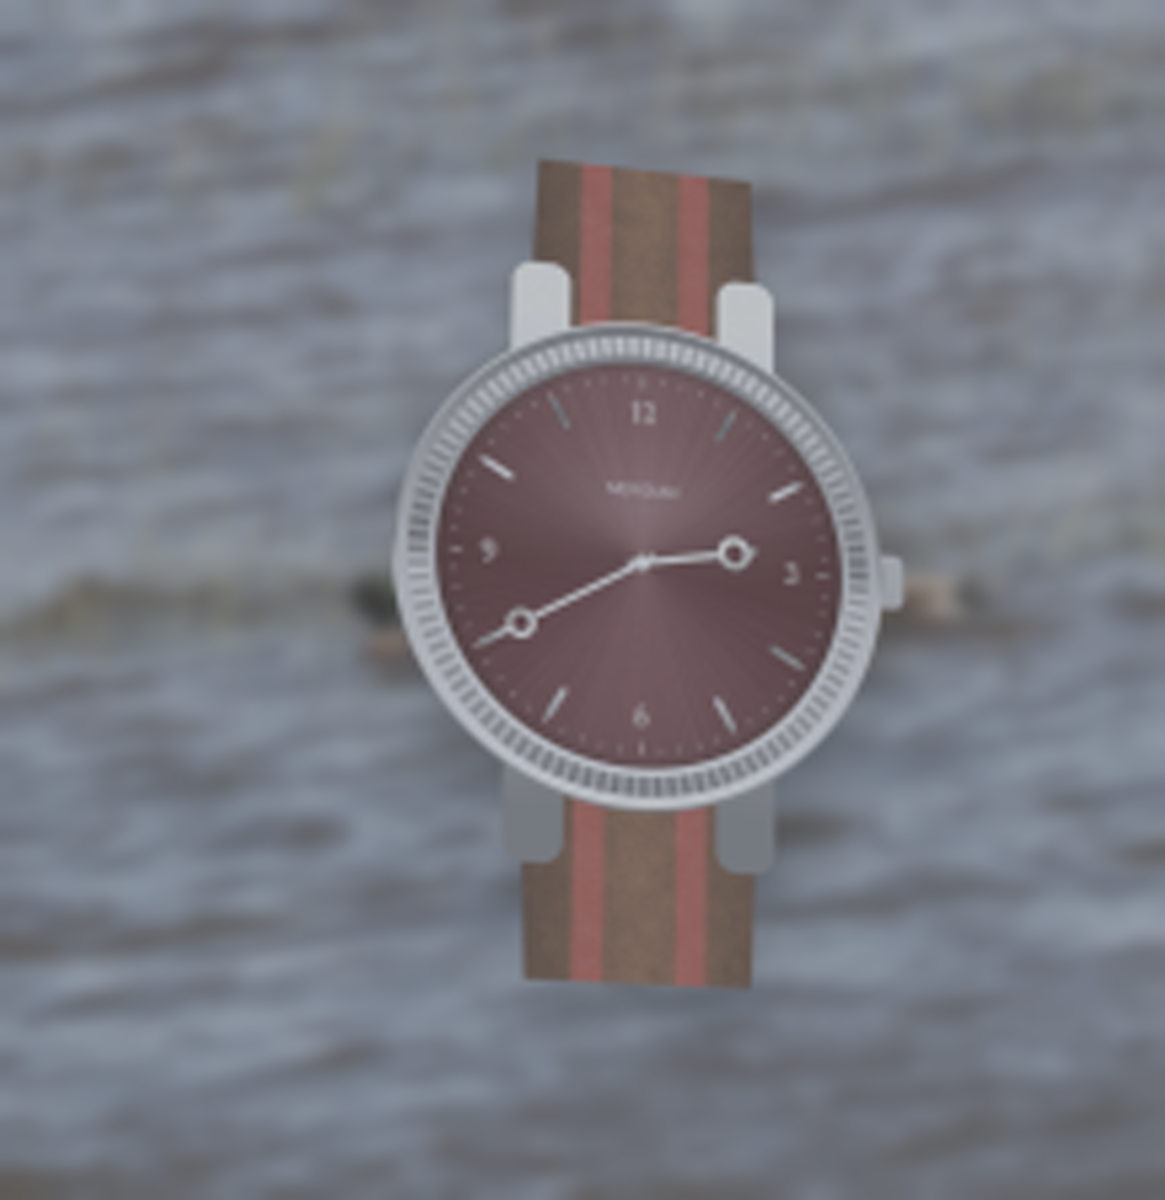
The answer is 2h40
